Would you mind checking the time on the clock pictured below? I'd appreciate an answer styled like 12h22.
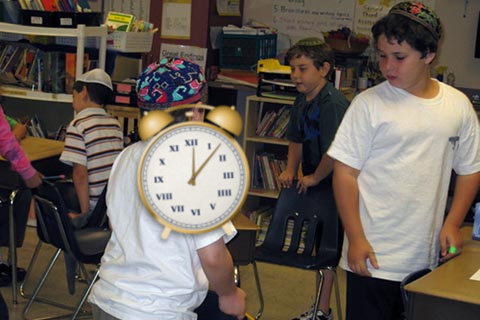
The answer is 12h07
